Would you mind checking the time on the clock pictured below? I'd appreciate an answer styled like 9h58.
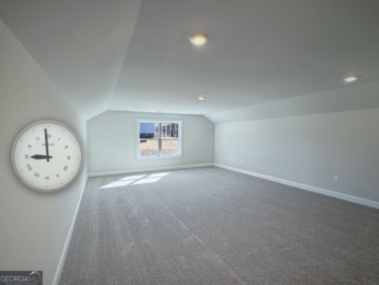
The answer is 8h59
